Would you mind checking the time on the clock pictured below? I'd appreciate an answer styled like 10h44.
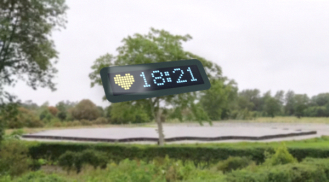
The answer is 18h21
